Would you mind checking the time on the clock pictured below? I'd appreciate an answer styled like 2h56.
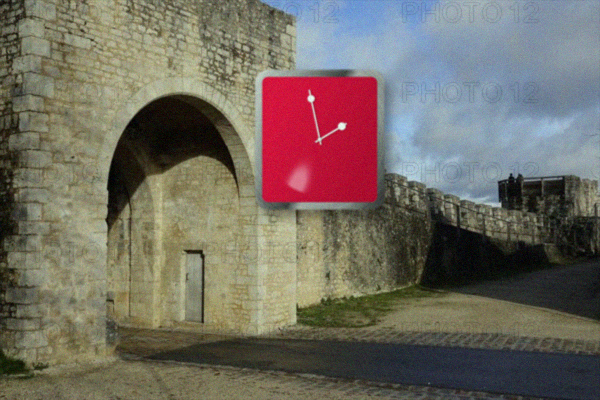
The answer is 1h58
